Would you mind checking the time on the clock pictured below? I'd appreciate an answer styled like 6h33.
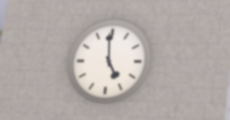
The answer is 4h59
